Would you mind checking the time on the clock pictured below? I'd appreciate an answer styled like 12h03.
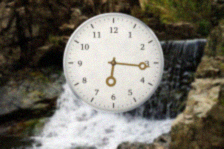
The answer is 6h16
